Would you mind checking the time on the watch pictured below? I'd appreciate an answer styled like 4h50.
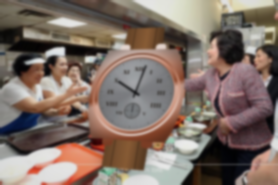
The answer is 10h02
